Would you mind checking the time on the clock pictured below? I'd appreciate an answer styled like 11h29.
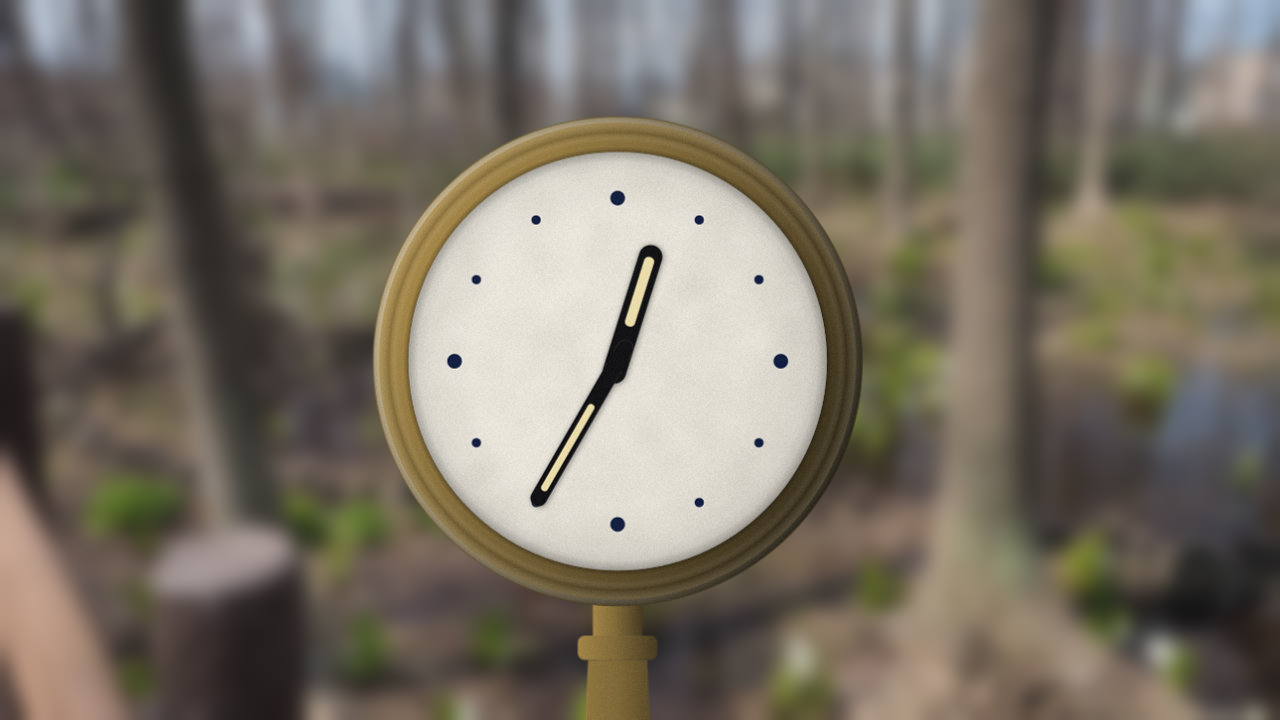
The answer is 12h35
